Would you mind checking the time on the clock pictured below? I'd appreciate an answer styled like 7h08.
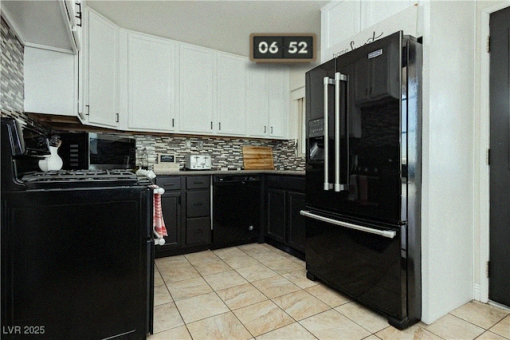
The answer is 6h52
